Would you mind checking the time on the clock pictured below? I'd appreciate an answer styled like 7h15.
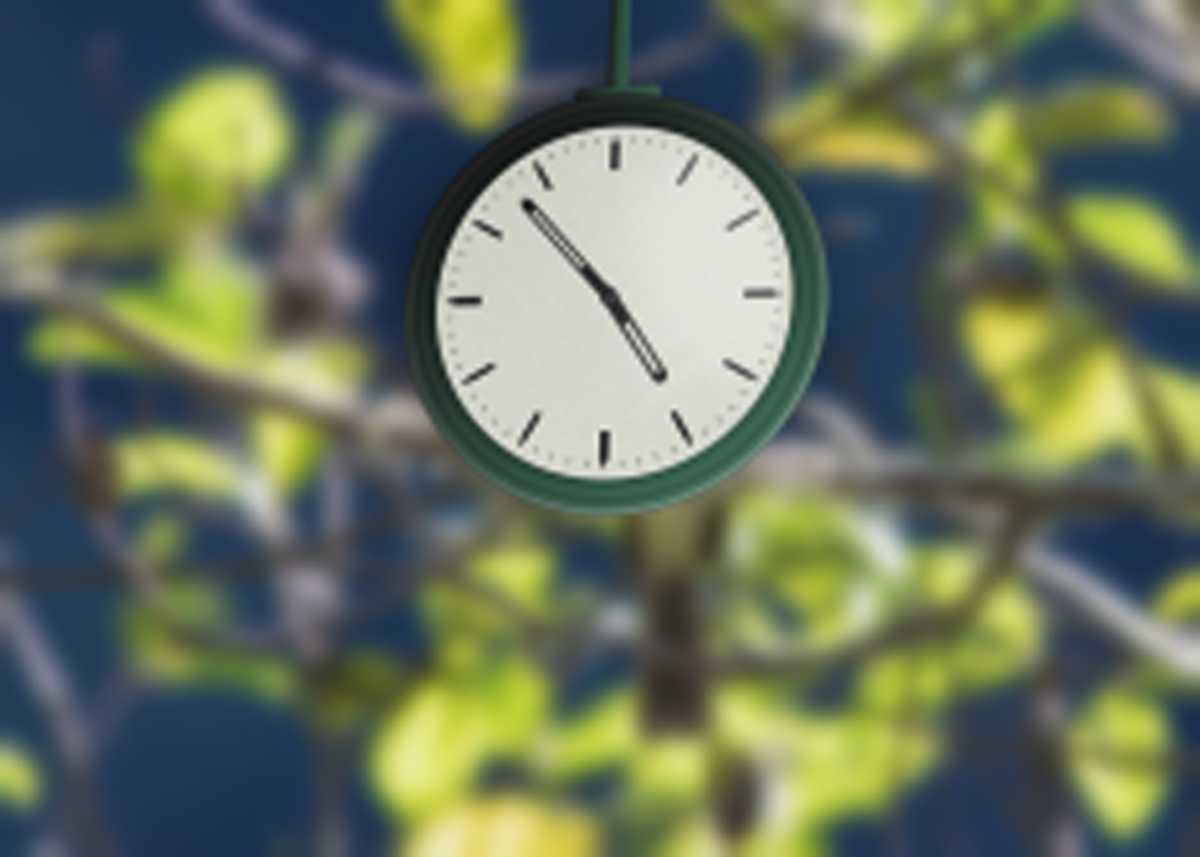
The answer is 4h53
